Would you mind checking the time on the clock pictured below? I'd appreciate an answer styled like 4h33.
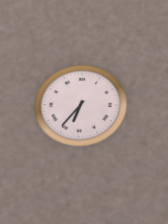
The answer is 6h36
